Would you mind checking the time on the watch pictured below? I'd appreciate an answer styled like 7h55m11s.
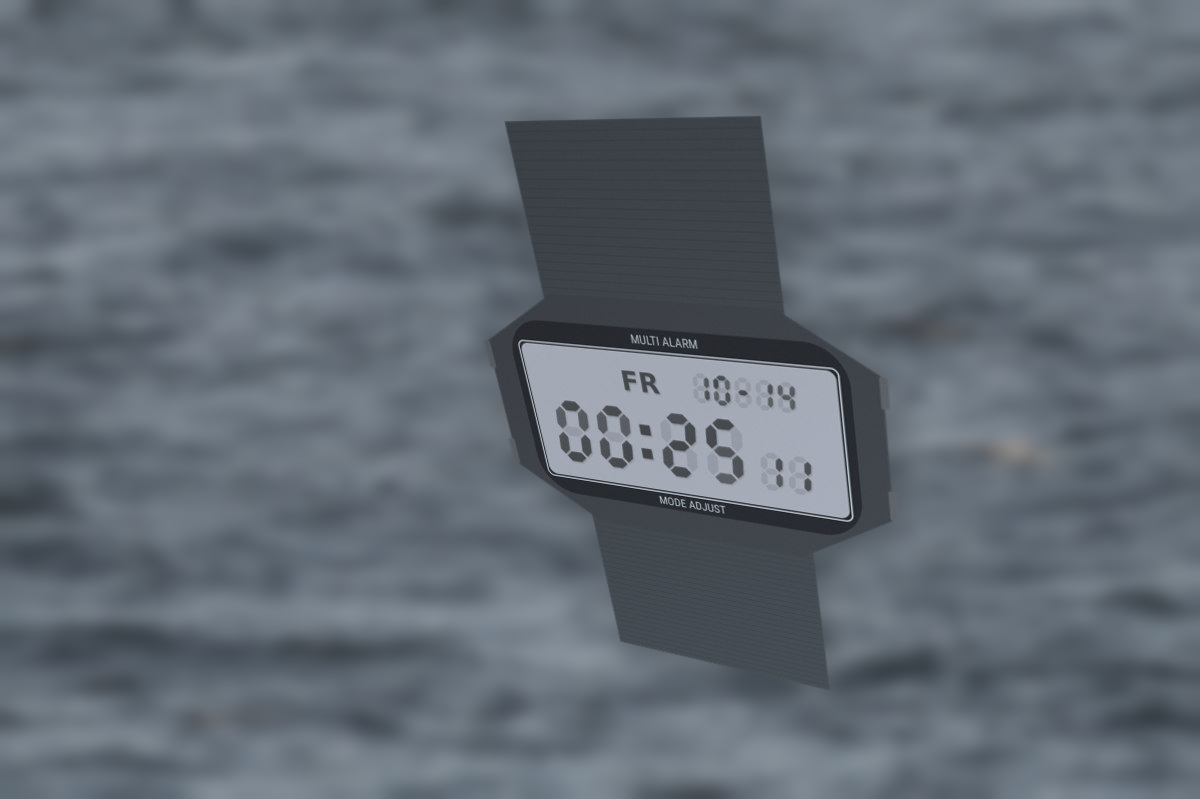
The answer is 0h25m11s
